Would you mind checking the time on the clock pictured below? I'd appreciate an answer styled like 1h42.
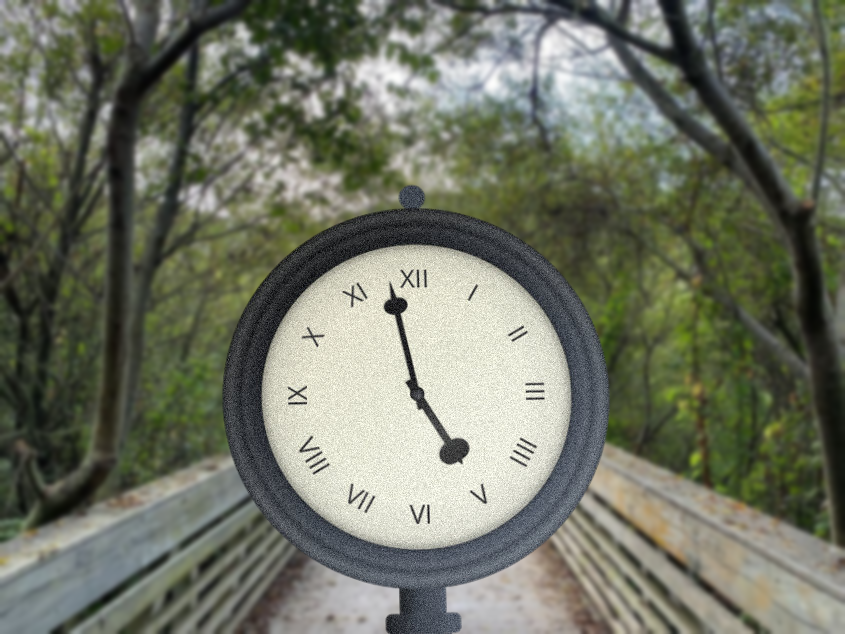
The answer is 4h58
